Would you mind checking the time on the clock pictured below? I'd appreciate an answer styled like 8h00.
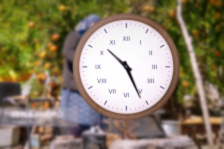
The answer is 10h26
